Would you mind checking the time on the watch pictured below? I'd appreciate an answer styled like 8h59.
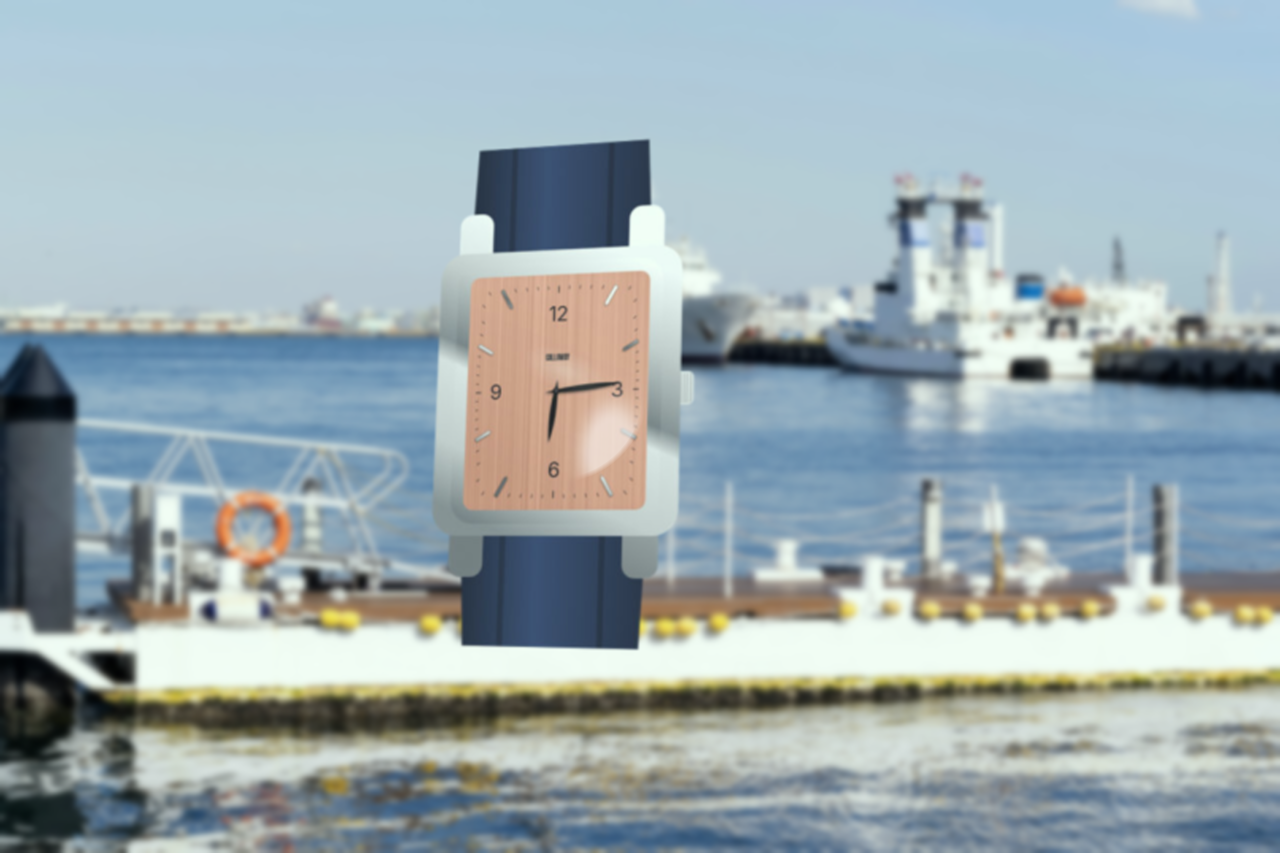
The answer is 6h14
